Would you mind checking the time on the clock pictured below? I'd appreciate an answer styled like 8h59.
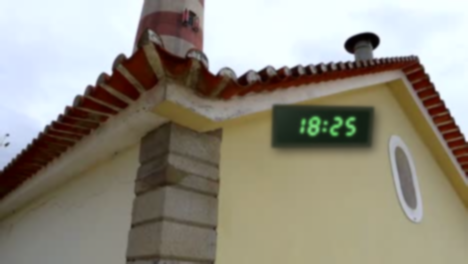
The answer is 18h25
